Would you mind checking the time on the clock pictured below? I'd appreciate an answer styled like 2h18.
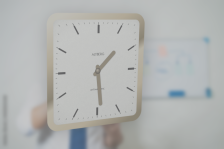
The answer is 1h29
